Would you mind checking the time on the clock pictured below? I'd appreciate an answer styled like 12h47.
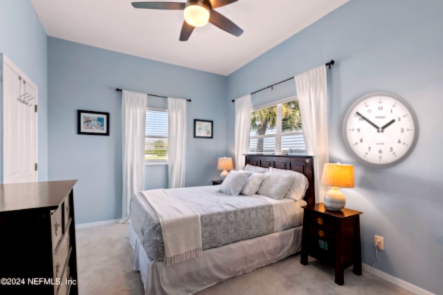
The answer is 1h51
